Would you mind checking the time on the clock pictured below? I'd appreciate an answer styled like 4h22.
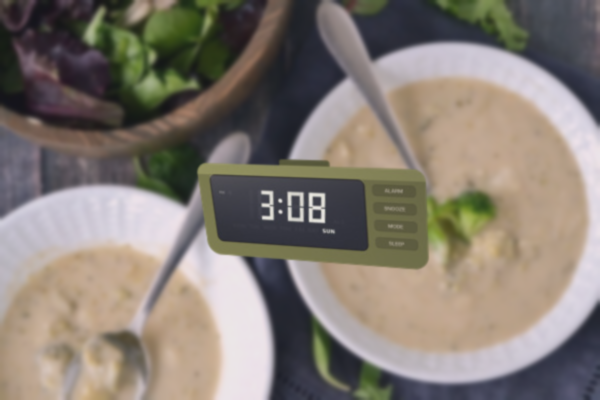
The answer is 3h08
